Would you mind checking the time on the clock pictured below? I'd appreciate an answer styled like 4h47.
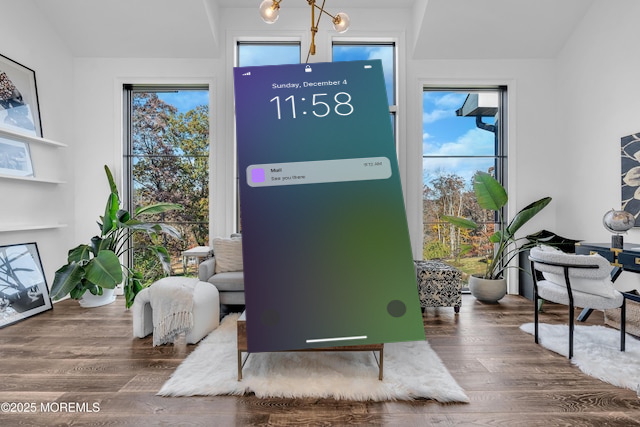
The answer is 11h58
